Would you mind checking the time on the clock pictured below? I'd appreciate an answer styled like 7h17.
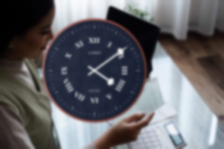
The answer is 4h09
